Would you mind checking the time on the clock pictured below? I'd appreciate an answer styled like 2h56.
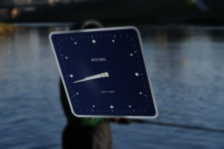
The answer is 8h43
